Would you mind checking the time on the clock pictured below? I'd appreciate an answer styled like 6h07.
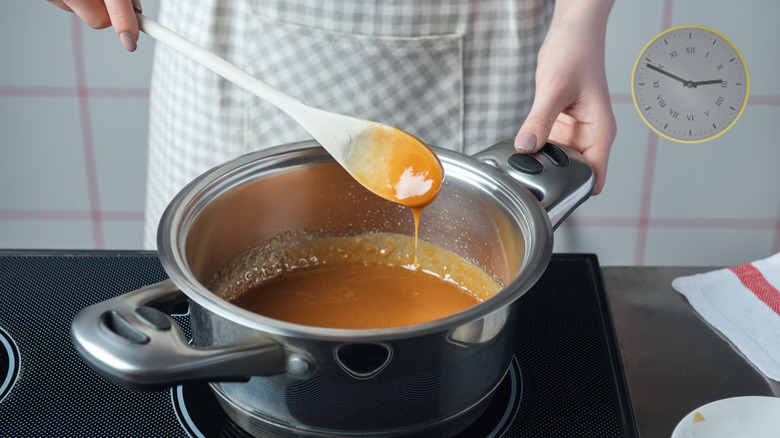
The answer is 2h49
